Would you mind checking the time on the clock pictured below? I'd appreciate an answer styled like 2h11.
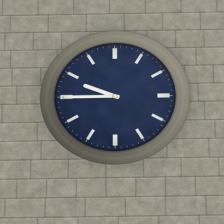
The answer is 9h45
